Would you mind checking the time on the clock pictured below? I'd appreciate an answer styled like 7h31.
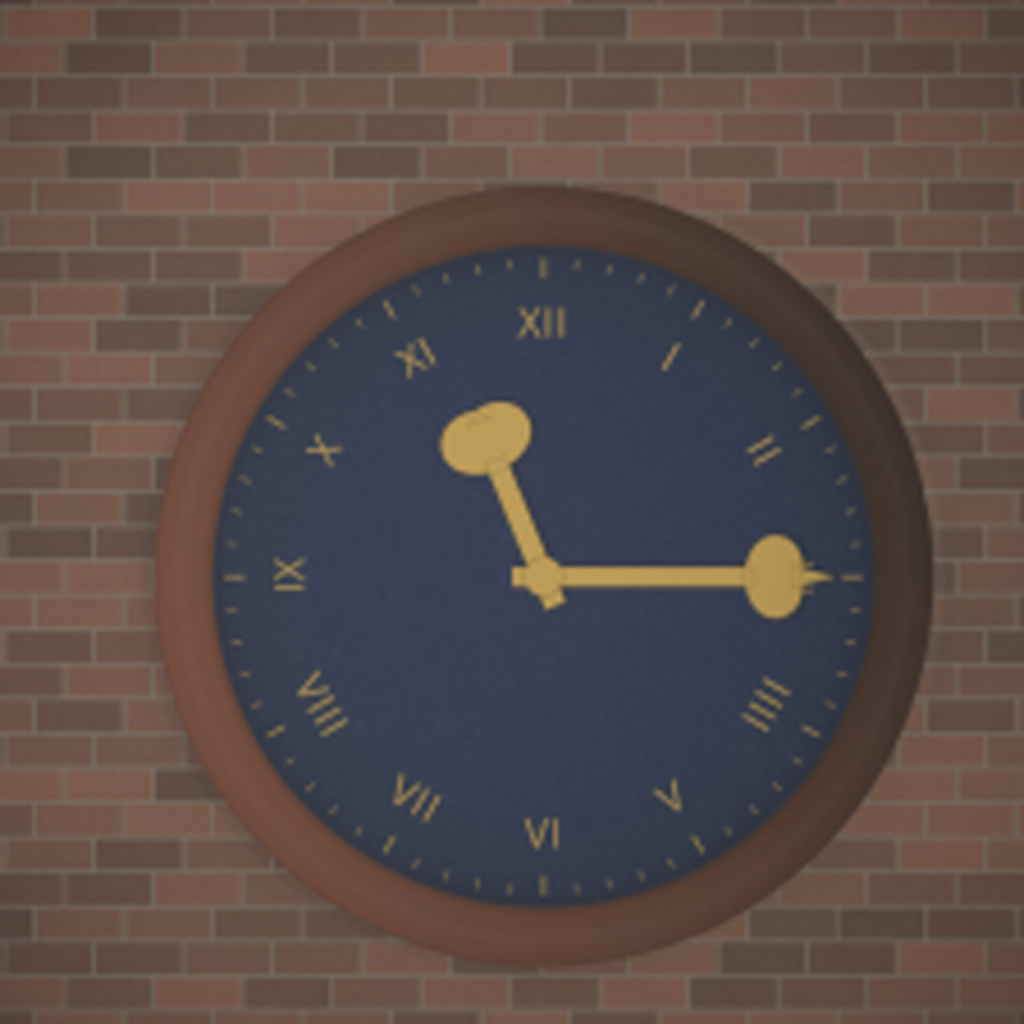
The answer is 11h15
